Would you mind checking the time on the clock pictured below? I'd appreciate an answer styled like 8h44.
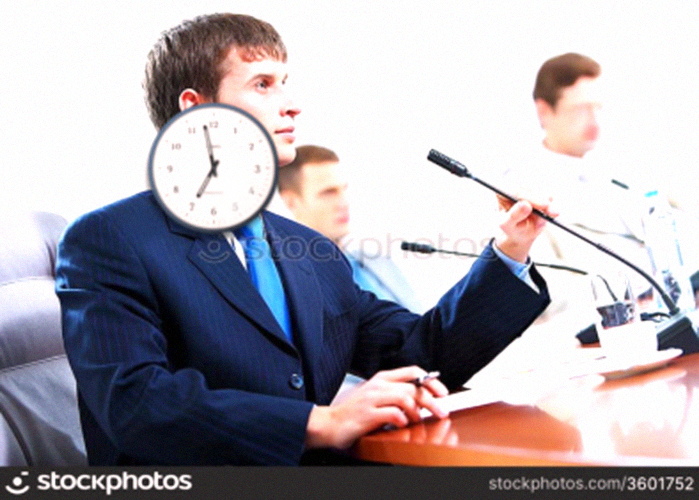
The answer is 6h58
